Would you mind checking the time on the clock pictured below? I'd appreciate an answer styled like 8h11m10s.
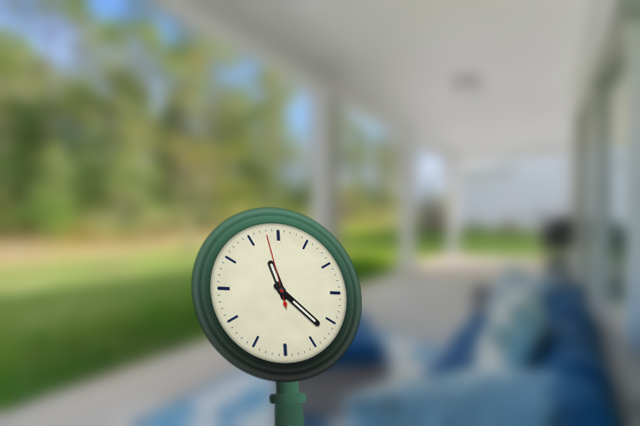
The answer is 11h21m58s
